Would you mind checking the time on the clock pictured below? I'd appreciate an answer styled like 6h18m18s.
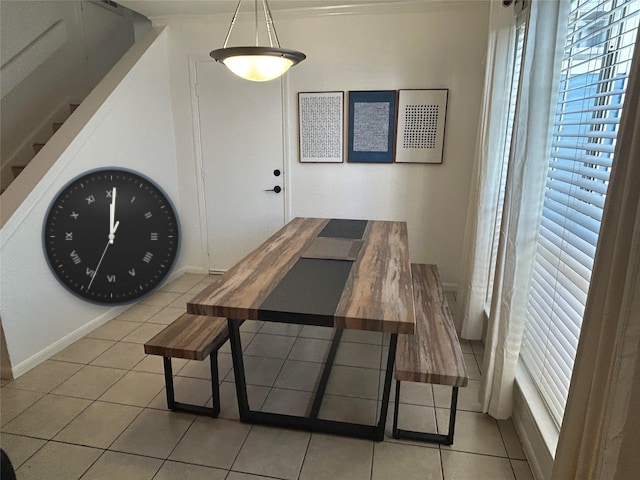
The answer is 12h00m34s
